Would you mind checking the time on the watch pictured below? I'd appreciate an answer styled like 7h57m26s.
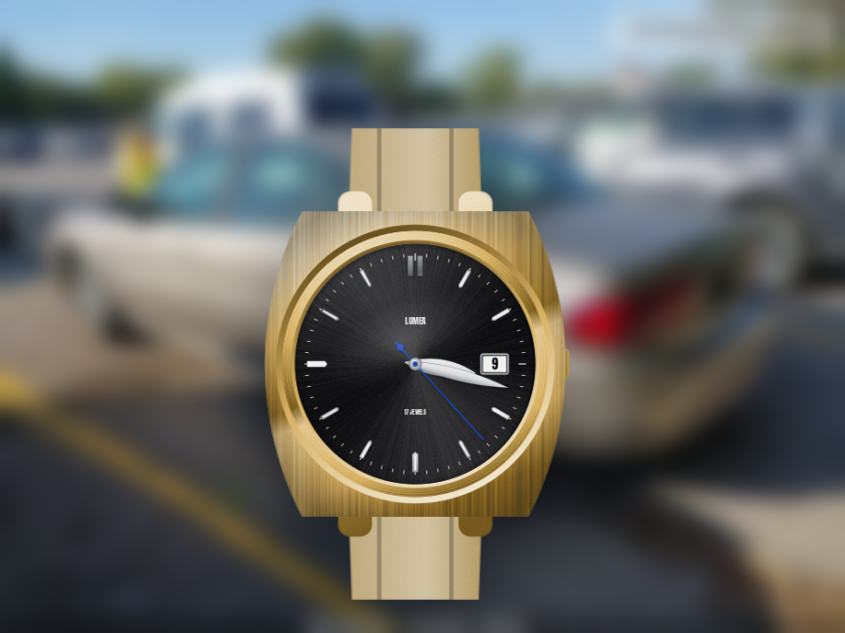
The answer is 3h17m23s
